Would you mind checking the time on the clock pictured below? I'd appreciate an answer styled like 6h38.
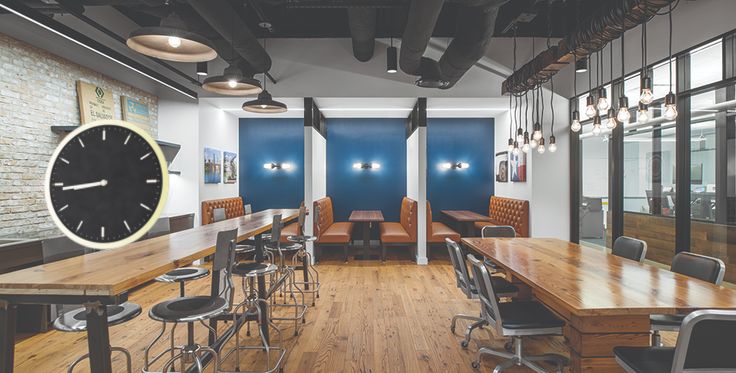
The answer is 8h44
